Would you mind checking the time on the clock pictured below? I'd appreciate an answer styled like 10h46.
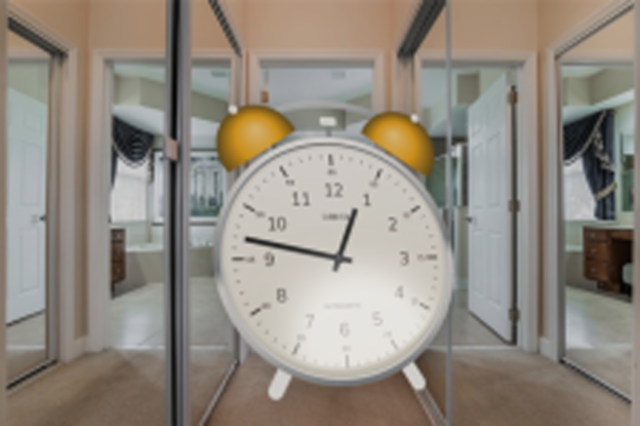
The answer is 12h47
